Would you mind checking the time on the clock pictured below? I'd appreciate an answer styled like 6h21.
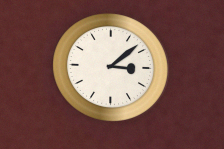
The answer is 3h08
